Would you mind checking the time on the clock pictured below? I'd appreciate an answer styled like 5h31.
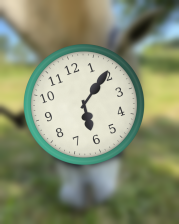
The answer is 6h09
